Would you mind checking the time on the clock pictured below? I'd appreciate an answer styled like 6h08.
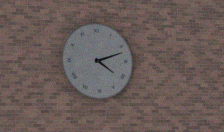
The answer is 4h12
